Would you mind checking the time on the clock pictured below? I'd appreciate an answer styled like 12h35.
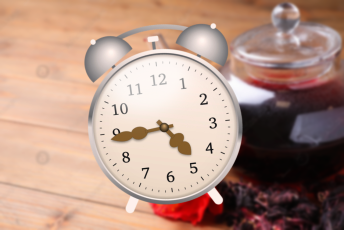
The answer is 4h44
